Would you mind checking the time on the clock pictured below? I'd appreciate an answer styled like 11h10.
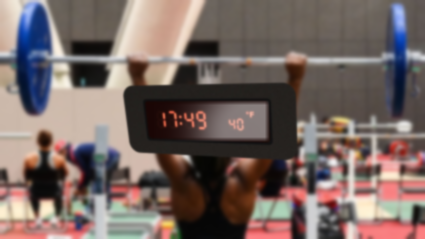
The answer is 17h49
